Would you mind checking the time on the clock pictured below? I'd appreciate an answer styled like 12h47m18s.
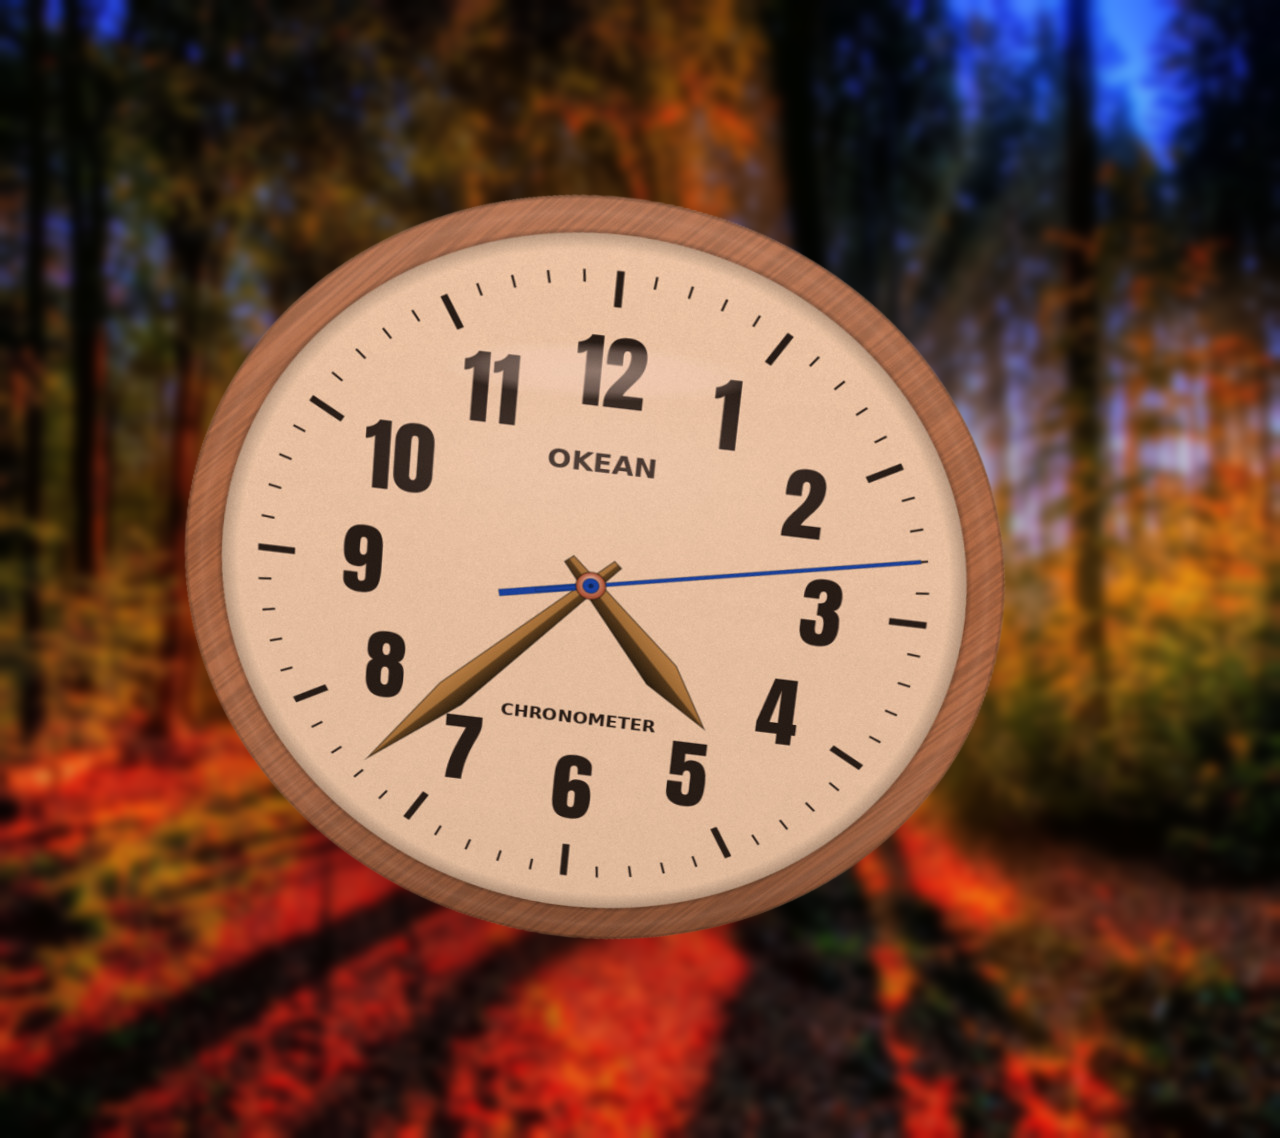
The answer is 4h37m13s
